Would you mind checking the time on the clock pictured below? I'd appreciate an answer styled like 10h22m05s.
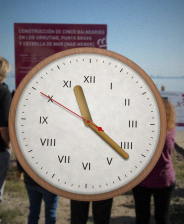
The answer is 11h21m50s
